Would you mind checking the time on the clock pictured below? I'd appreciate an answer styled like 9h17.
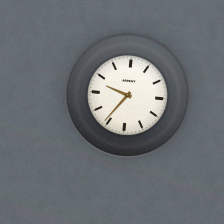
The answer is 9h36
